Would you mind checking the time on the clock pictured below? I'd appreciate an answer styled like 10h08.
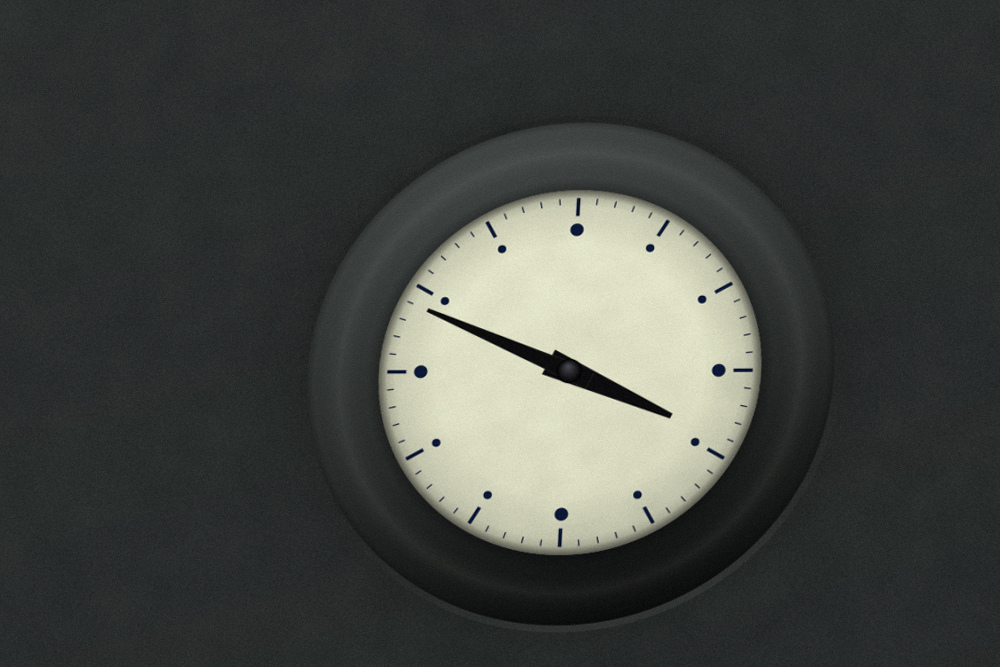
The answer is 3h49
